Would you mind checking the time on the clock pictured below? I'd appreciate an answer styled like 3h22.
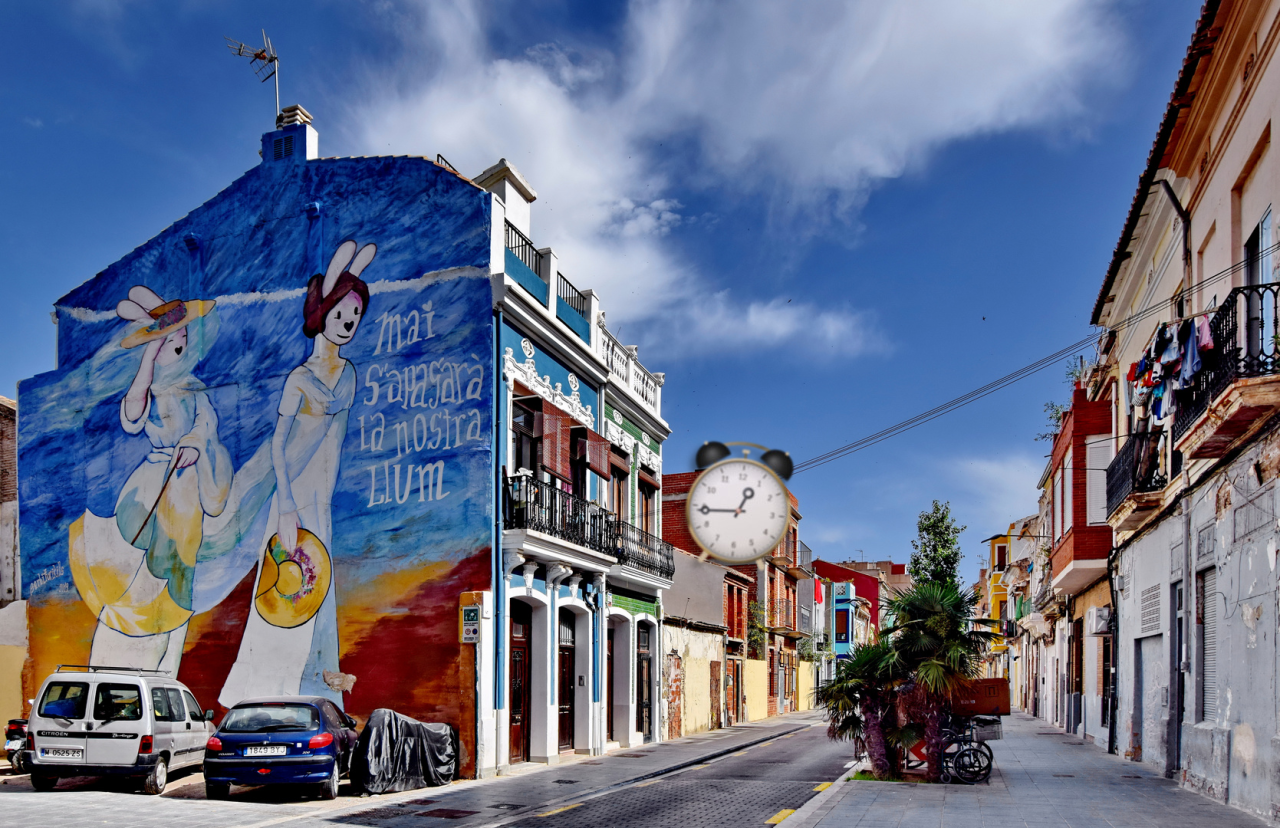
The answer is 12h44
